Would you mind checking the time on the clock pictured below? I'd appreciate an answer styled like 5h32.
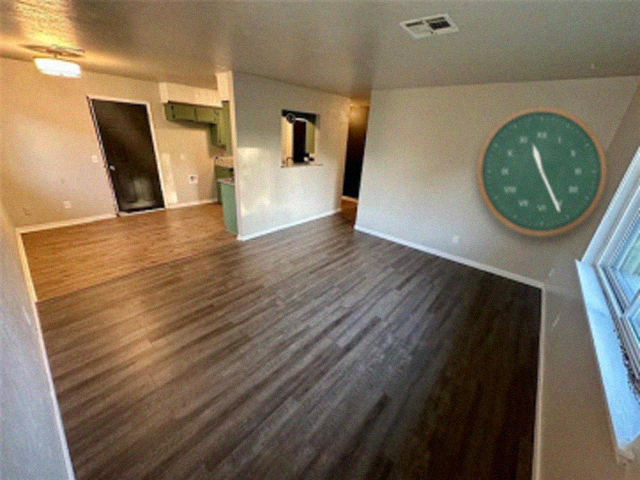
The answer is 11h26
